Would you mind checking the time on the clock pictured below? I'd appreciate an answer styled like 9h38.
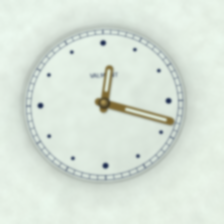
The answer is 12h18
